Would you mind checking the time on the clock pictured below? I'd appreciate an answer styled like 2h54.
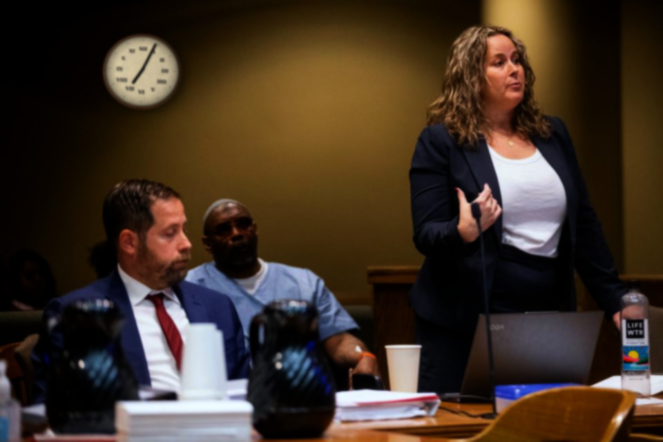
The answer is 7h04
